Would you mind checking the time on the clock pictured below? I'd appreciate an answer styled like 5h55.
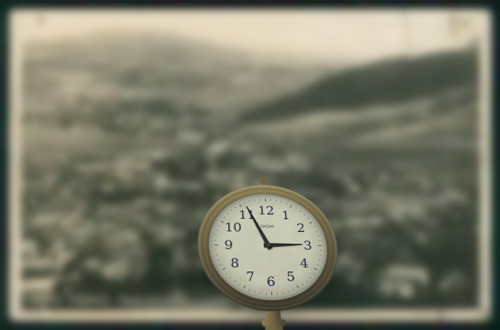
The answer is 2h56
